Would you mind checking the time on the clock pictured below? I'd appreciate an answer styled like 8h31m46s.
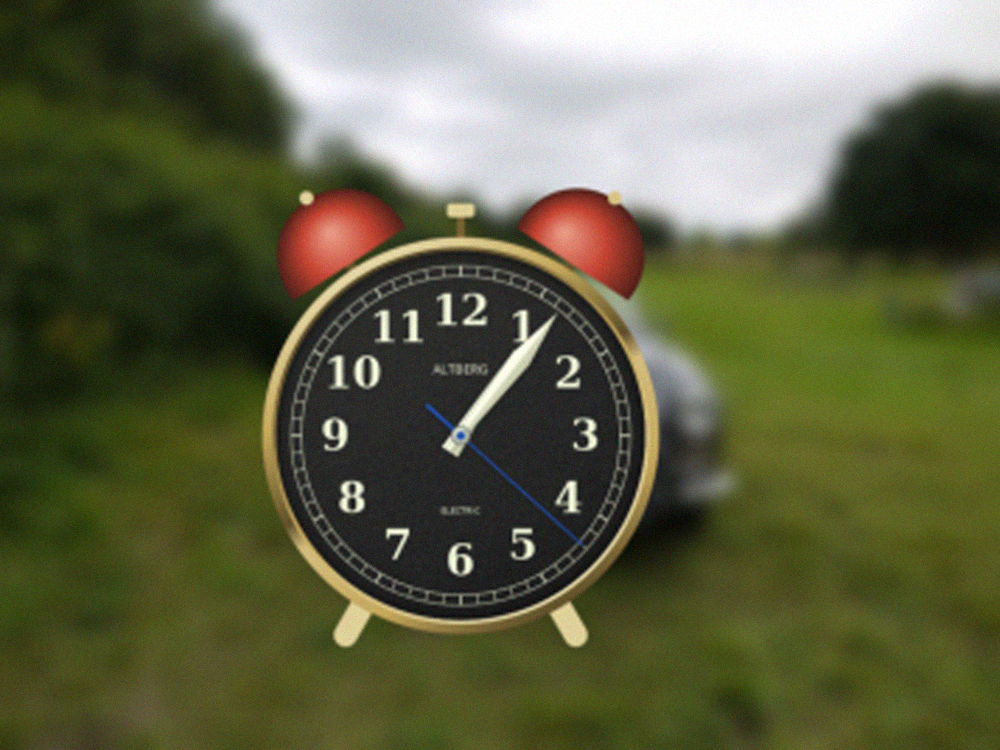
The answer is 1h06m22s
